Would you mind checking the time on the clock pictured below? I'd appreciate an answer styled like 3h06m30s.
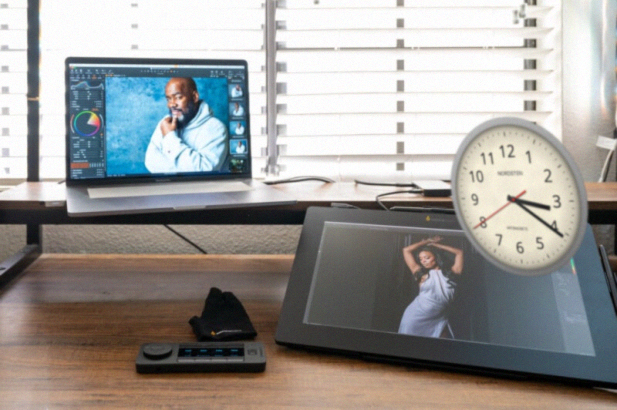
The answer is 3h20m40s
